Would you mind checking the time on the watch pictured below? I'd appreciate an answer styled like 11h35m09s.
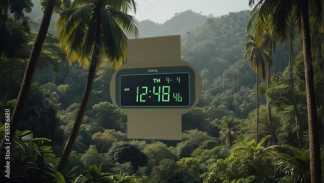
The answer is 12h48m46s
